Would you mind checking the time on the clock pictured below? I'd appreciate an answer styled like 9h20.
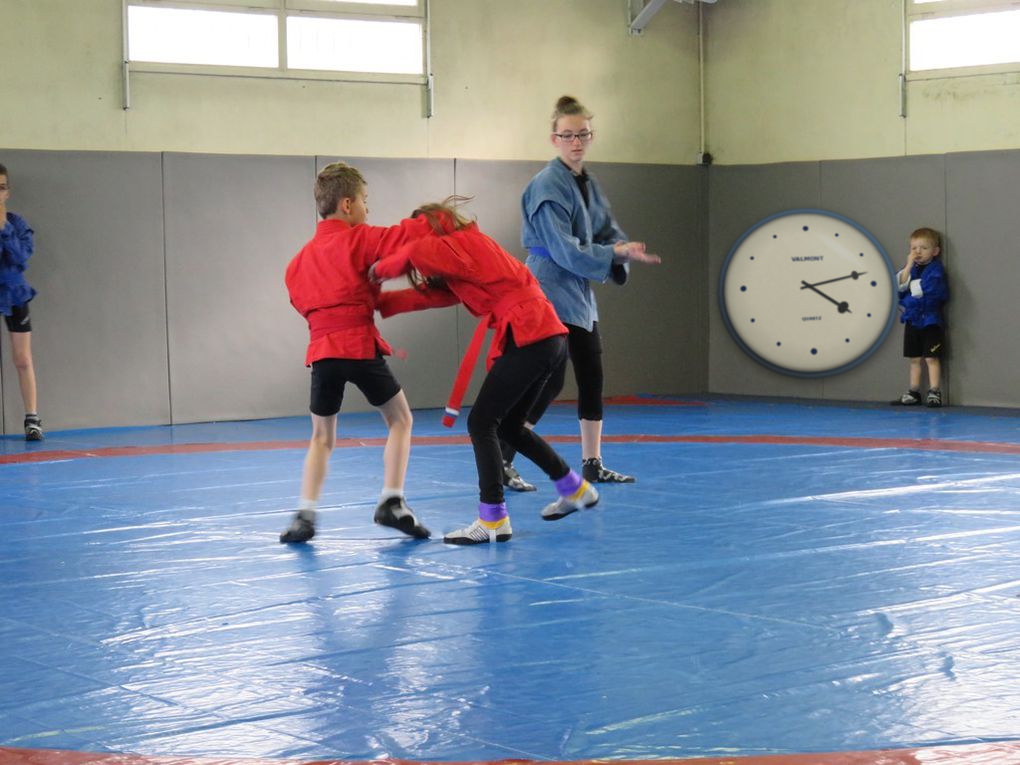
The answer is 4h13
